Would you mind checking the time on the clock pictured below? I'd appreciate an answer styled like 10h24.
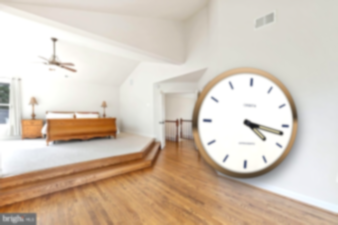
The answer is 4h17
